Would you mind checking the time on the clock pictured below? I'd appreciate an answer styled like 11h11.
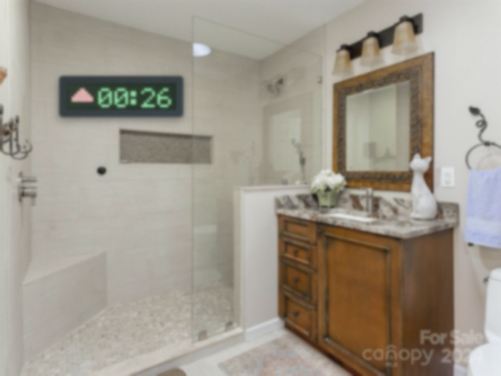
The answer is 0h26
